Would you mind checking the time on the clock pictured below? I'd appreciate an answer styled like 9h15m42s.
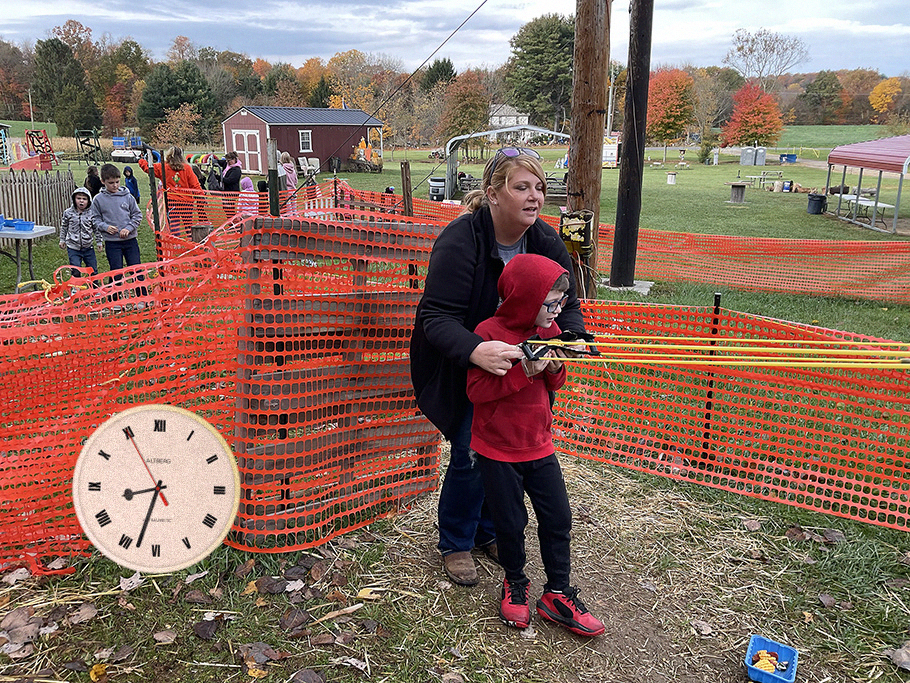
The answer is 8h32m55s
